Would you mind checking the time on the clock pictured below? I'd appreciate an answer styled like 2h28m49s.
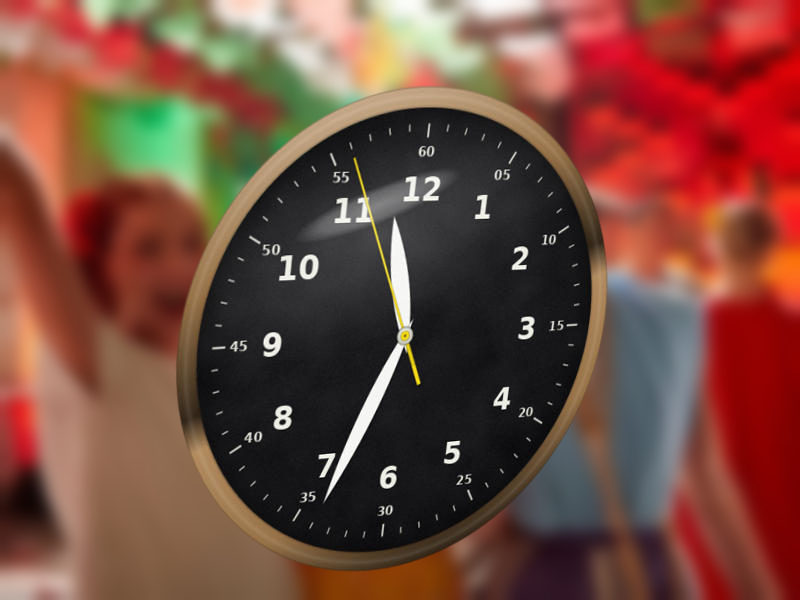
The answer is 11h33m56s
